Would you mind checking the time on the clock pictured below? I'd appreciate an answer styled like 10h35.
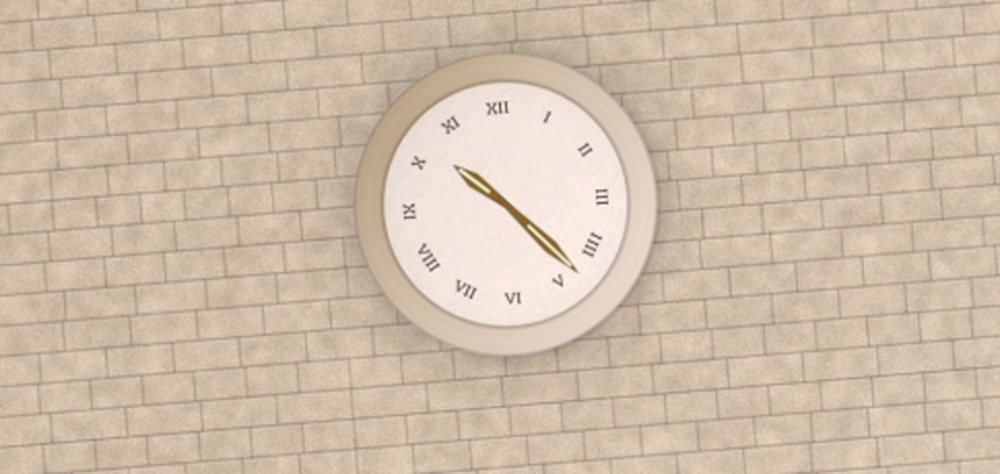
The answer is 10h23
